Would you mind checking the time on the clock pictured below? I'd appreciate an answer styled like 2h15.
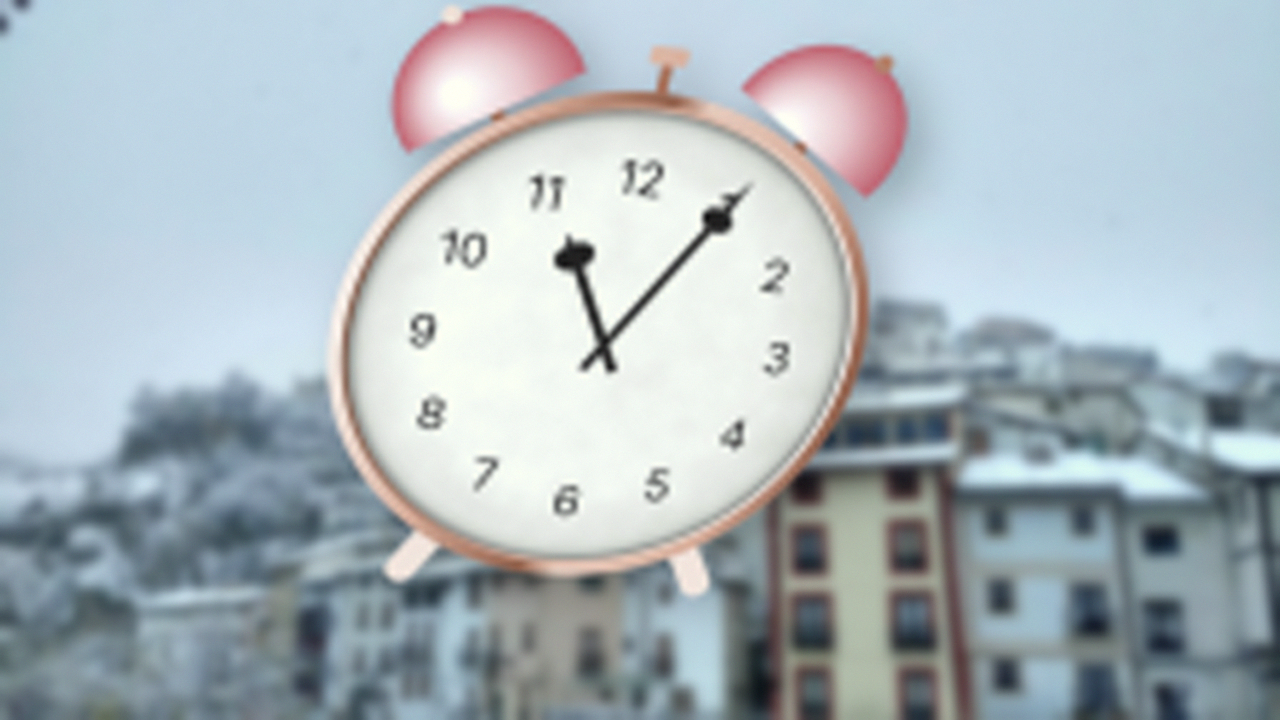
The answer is 11h05
